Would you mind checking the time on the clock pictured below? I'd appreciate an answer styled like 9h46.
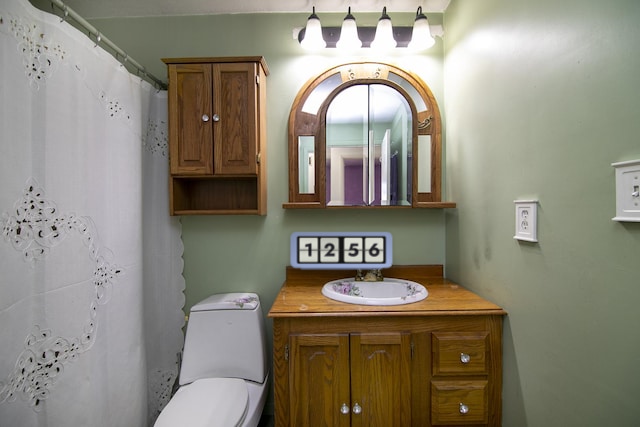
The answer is 12h56
